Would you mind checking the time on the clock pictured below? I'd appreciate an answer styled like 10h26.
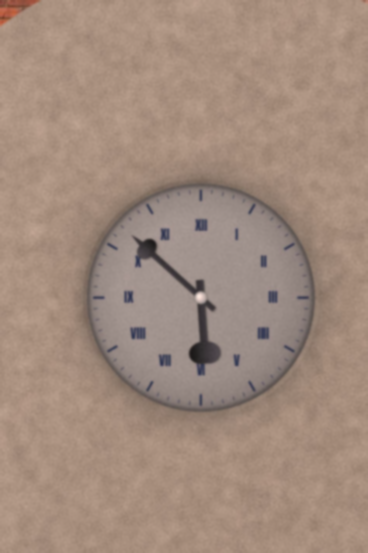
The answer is 5h52
